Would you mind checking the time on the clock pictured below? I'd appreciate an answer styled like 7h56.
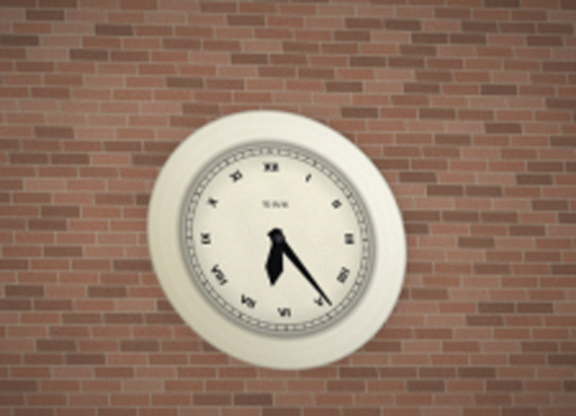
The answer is 6h24
